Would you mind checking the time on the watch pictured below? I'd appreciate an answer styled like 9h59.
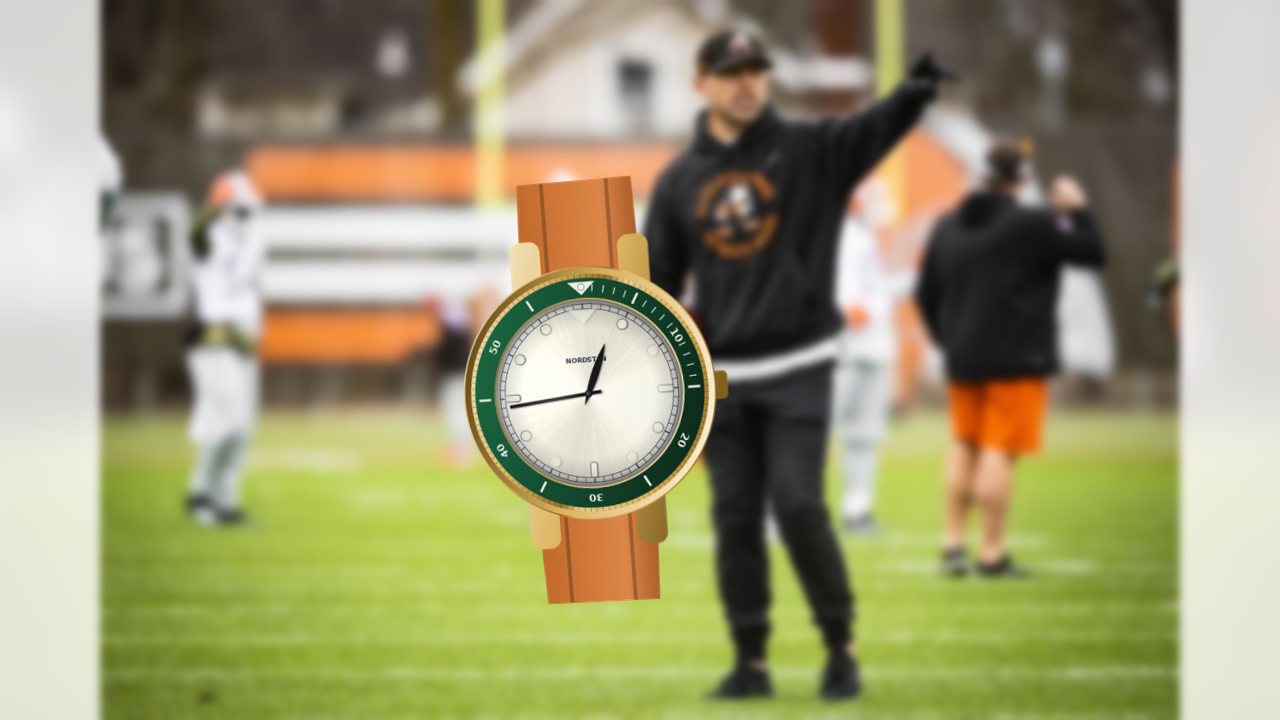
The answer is 12h44
